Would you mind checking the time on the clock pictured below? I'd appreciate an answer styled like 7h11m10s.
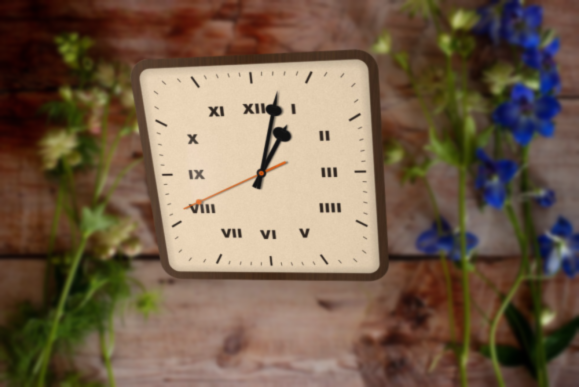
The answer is 1h02m41s
